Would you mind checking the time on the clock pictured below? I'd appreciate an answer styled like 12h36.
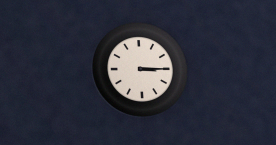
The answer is 3h15
